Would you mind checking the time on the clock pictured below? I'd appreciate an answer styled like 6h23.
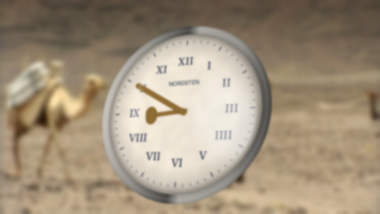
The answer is 8h50
